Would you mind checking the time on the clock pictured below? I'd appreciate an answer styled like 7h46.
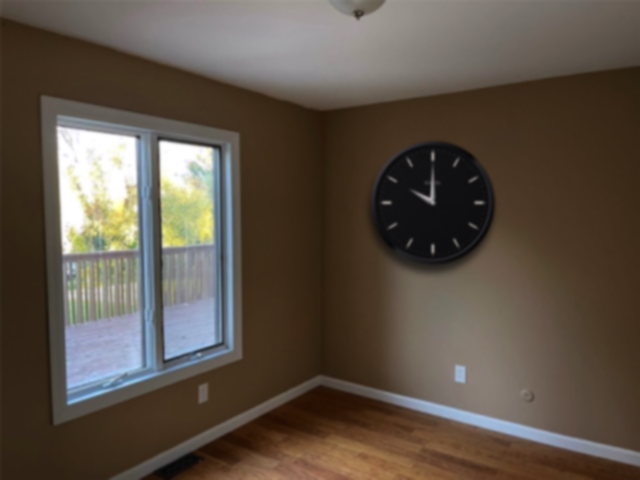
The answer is 10h00
